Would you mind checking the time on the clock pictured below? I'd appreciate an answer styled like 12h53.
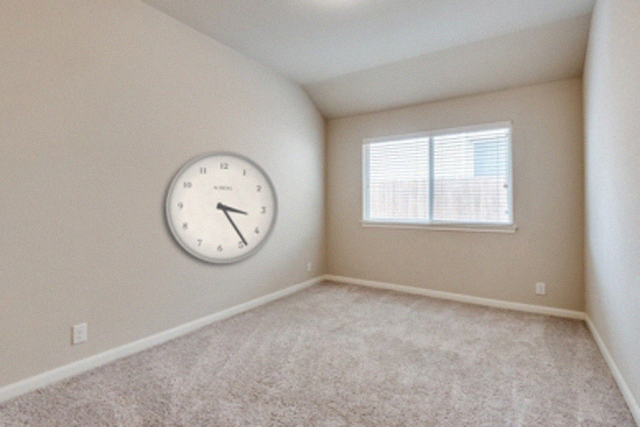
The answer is 3h24
